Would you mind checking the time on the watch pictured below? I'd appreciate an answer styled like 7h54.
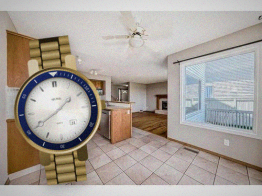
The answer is 1h40
